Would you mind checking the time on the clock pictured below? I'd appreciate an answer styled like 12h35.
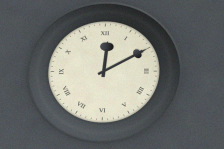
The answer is 12h10
